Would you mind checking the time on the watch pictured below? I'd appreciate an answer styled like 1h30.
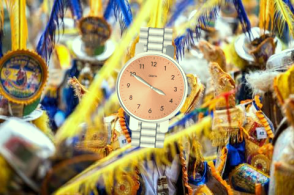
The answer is 3h50
